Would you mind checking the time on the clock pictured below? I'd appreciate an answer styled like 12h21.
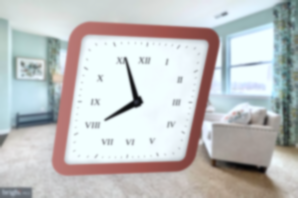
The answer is 7h56
